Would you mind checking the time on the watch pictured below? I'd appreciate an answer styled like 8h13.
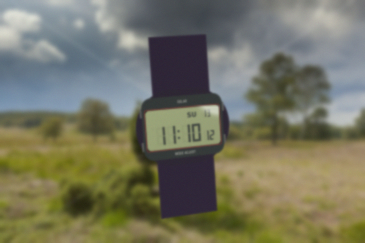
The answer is 11h10
